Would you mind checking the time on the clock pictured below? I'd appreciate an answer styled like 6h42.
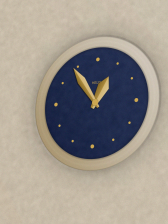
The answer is 12h54
